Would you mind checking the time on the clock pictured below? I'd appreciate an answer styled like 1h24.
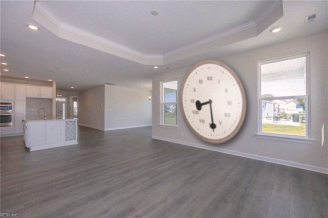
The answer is 8h29
